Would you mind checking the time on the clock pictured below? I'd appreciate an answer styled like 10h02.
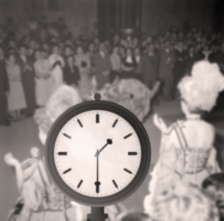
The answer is 1h30
